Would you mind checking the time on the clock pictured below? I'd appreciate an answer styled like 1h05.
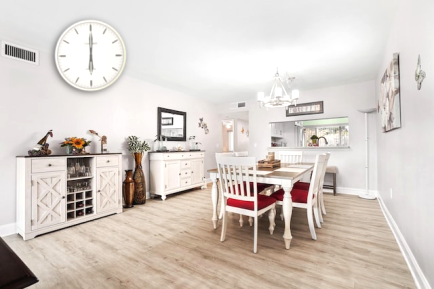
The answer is 6h00
